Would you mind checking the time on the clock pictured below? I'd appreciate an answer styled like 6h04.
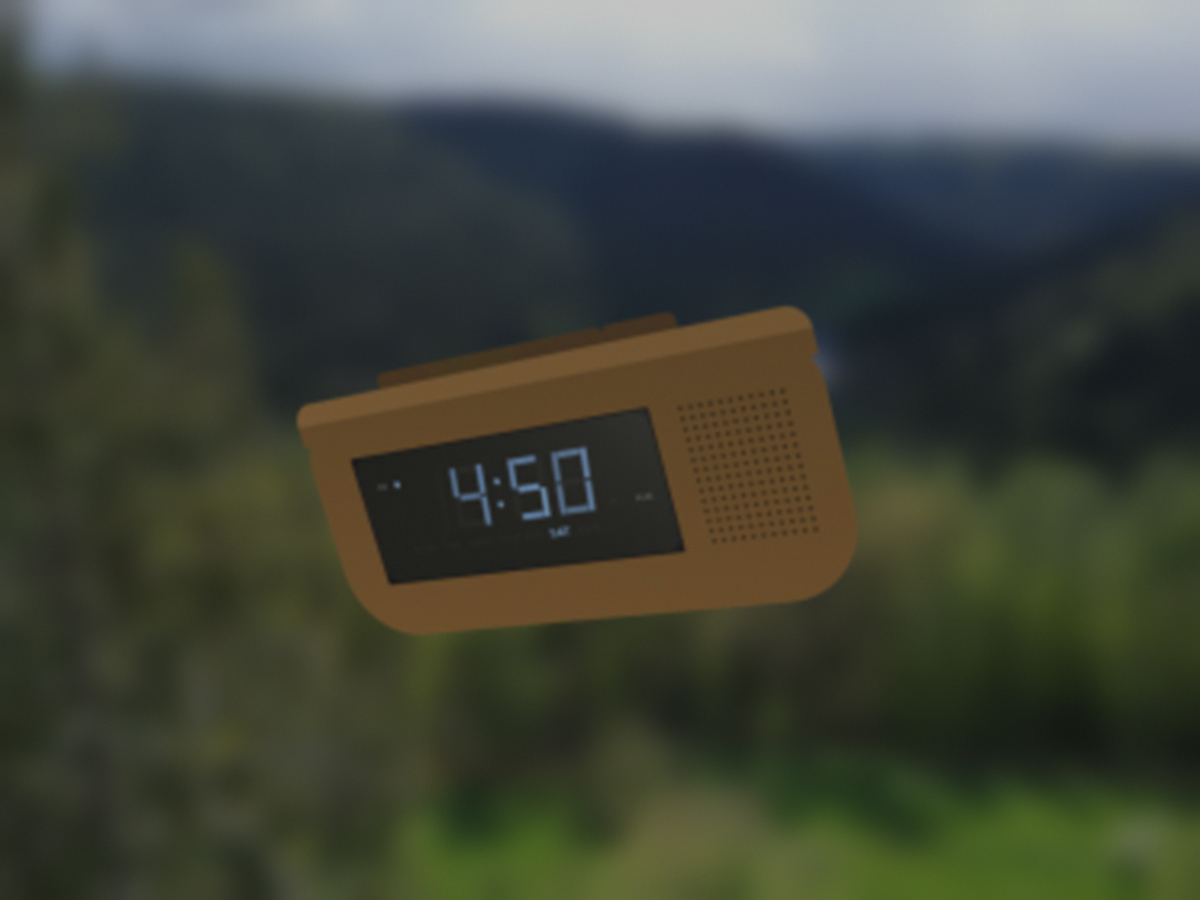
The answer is 4h50
